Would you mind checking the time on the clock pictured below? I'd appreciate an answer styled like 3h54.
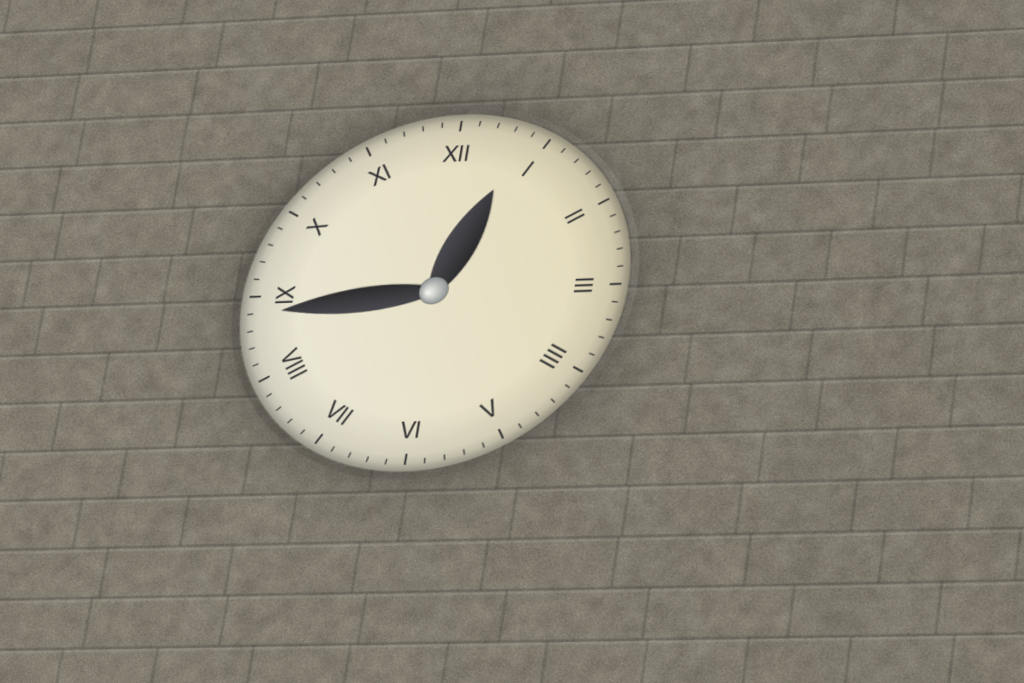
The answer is 12h44
